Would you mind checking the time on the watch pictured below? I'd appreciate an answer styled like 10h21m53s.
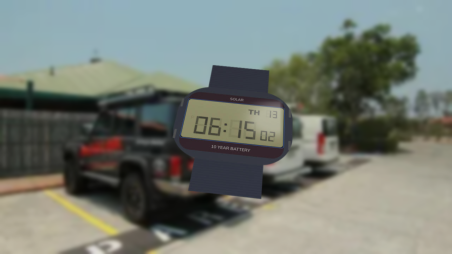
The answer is 6h15m02s
